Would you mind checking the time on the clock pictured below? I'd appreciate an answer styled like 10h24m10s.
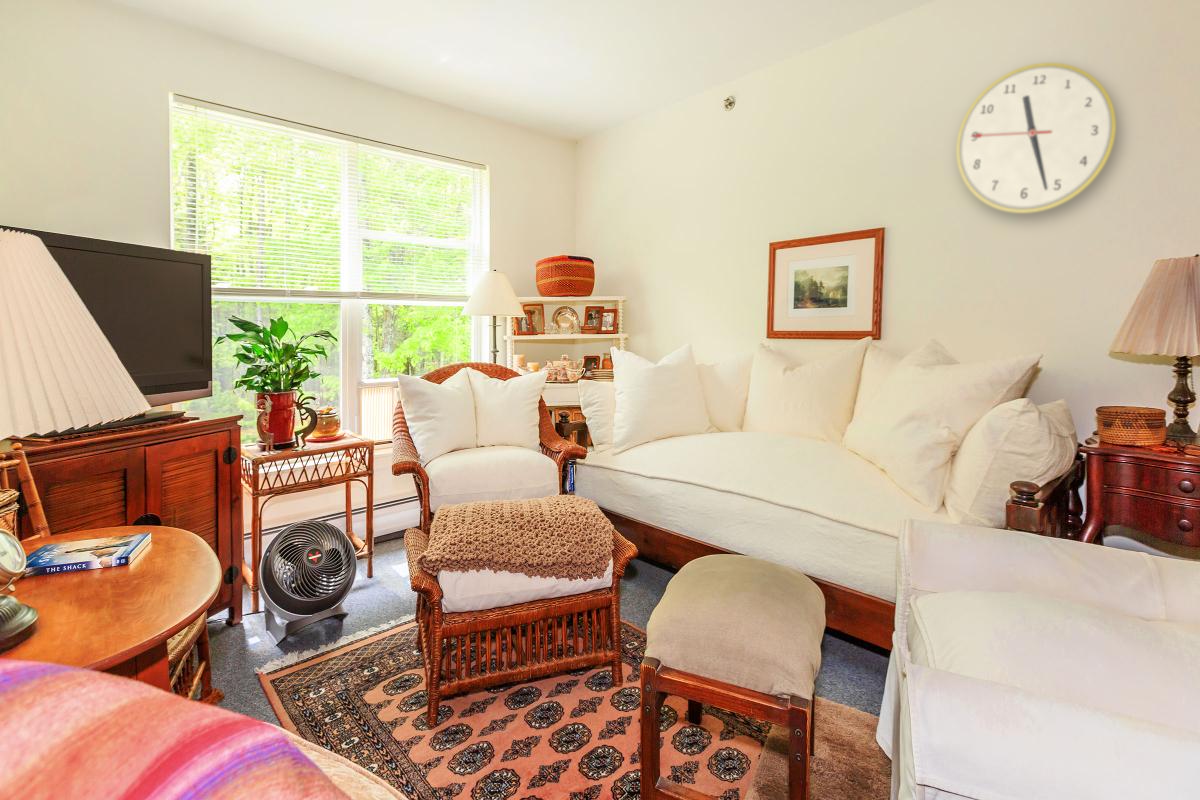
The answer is 11h26m45s
